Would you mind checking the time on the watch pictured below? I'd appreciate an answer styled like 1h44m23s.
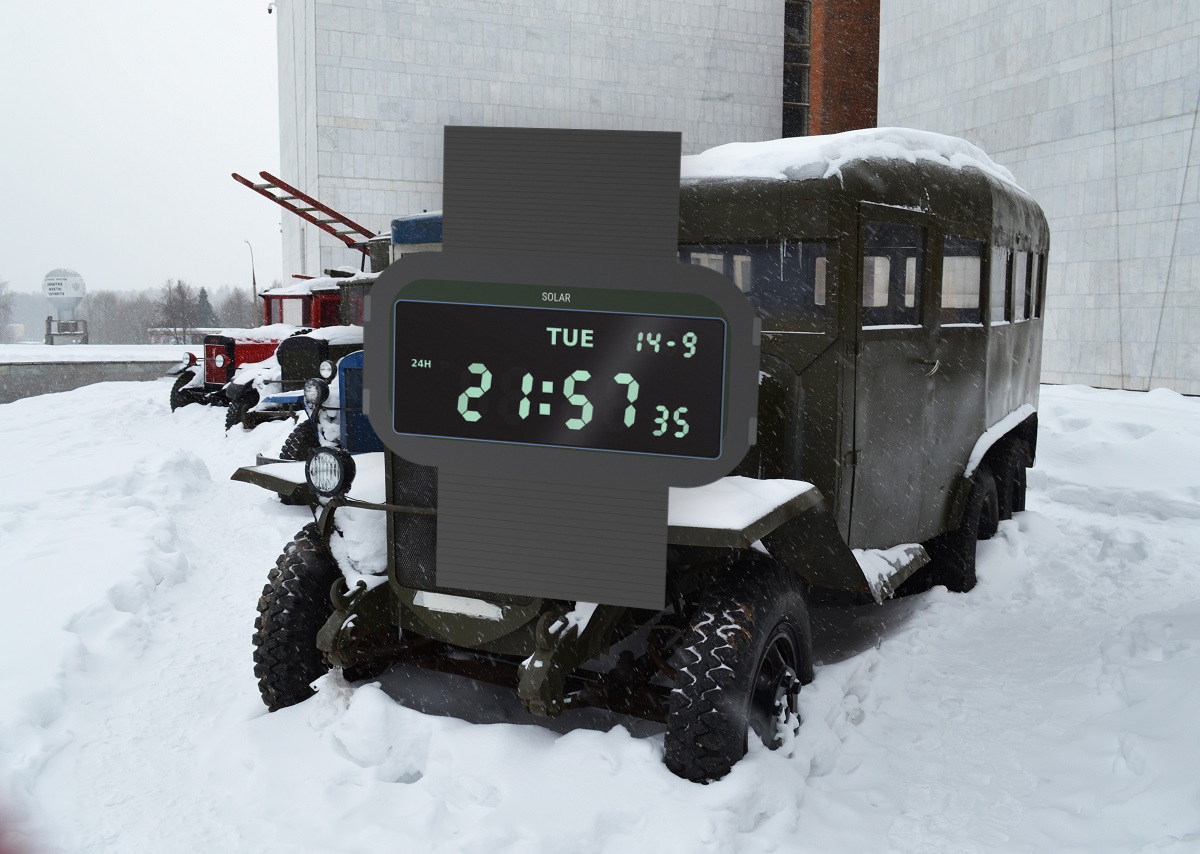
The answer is 21h57m35s
